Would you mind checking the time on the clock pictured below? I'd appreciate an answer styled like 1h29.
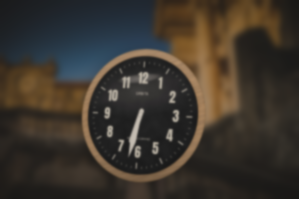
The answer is 6h32
